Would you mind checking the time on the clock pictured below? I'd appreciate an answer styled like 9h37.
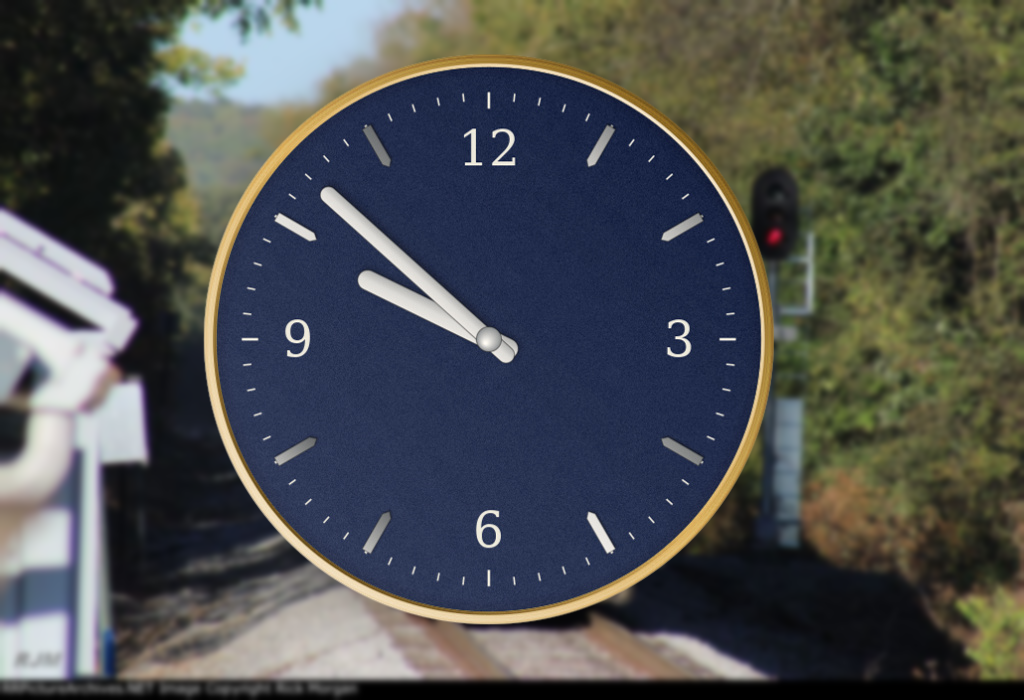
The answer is 9h52
